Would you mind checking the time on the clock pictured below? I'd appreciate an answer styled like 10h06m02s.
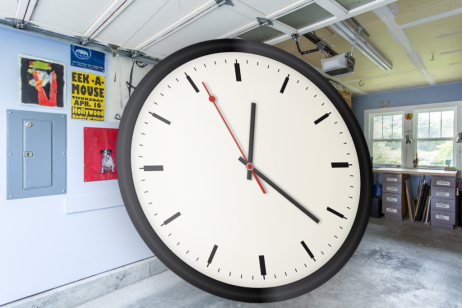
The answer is 12h21m56s
